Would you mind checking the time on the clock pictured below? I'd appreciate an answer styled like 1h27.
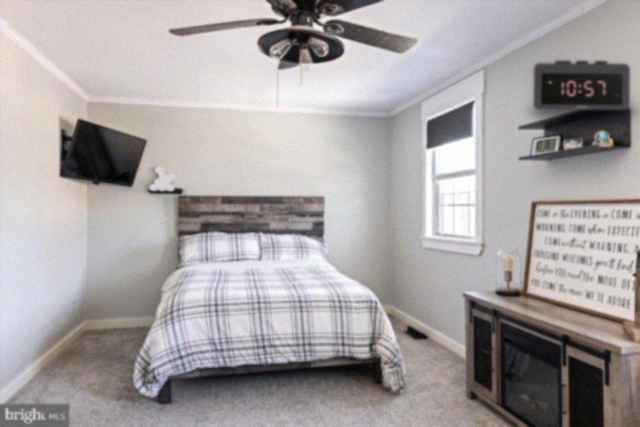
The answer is 10h57
